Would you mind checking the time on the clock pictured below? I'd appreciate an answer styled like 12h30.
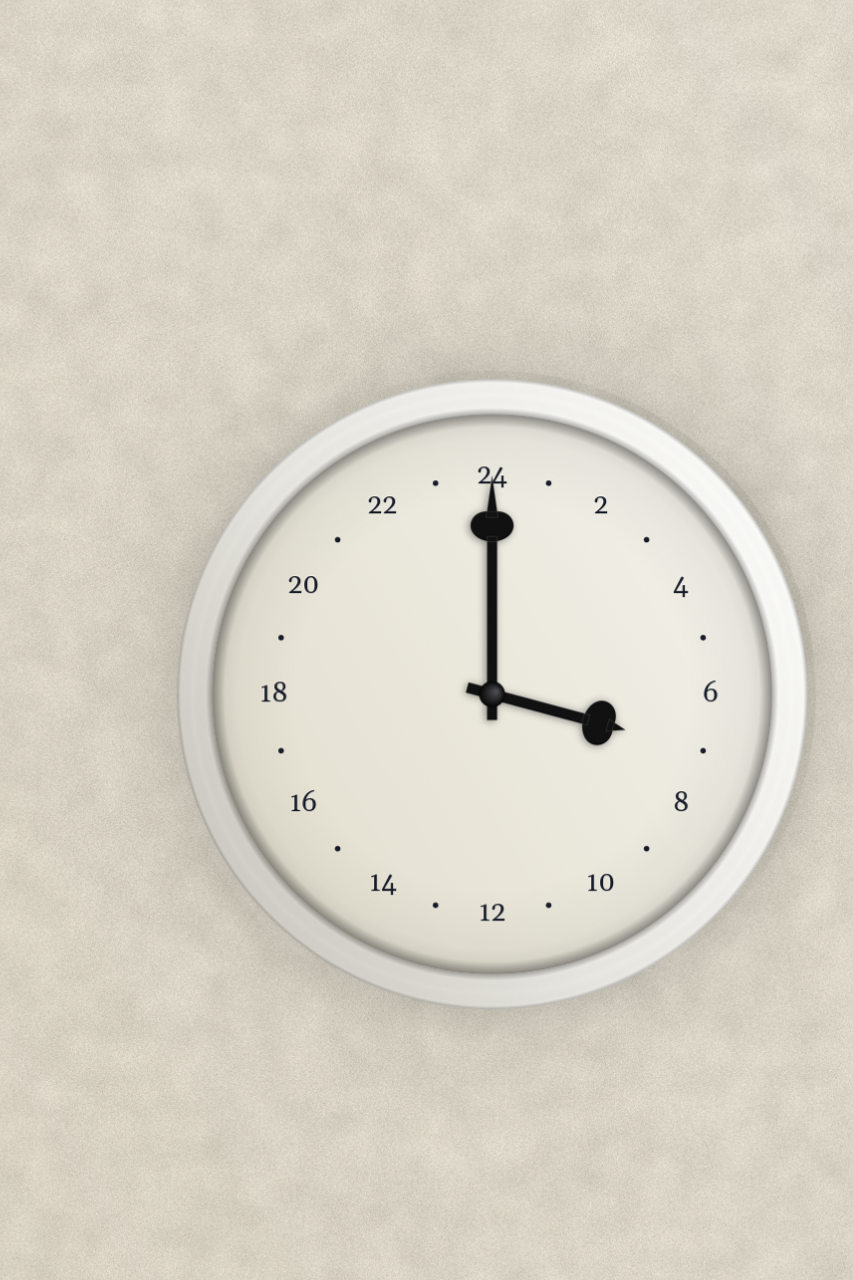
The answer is 7h00
